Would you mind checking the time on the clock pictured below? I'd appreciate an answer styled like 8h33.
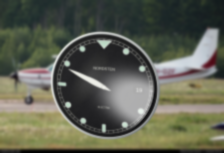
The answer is 9h49
